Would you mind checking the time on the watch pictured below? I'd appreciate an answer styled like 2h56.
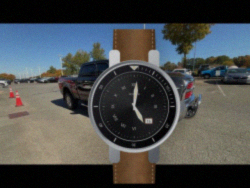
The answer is 5h01
